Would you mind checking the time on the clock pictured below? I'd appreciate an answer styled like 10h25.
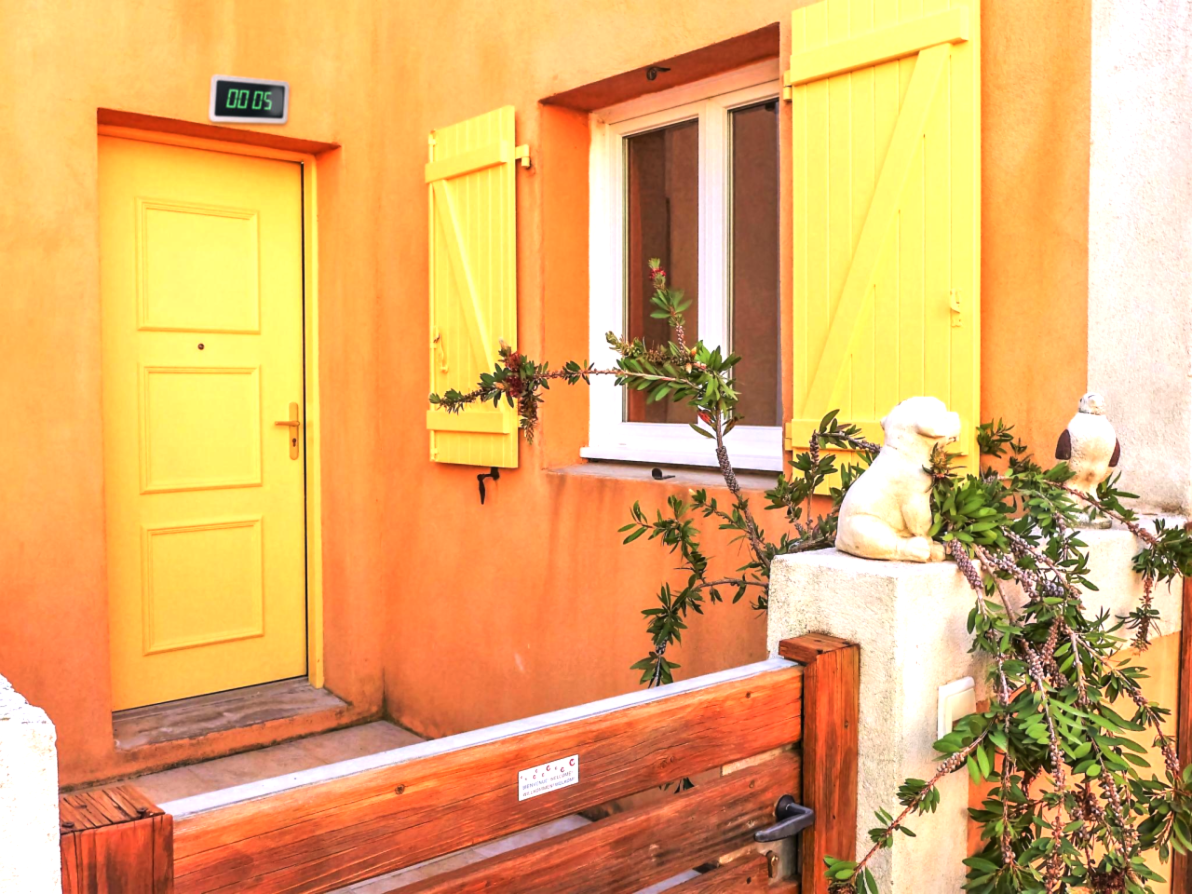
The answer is 0h05
